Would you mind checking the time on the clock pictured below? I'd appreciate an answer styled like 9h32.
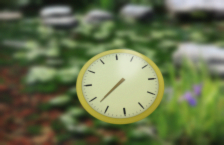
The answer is 7h38
